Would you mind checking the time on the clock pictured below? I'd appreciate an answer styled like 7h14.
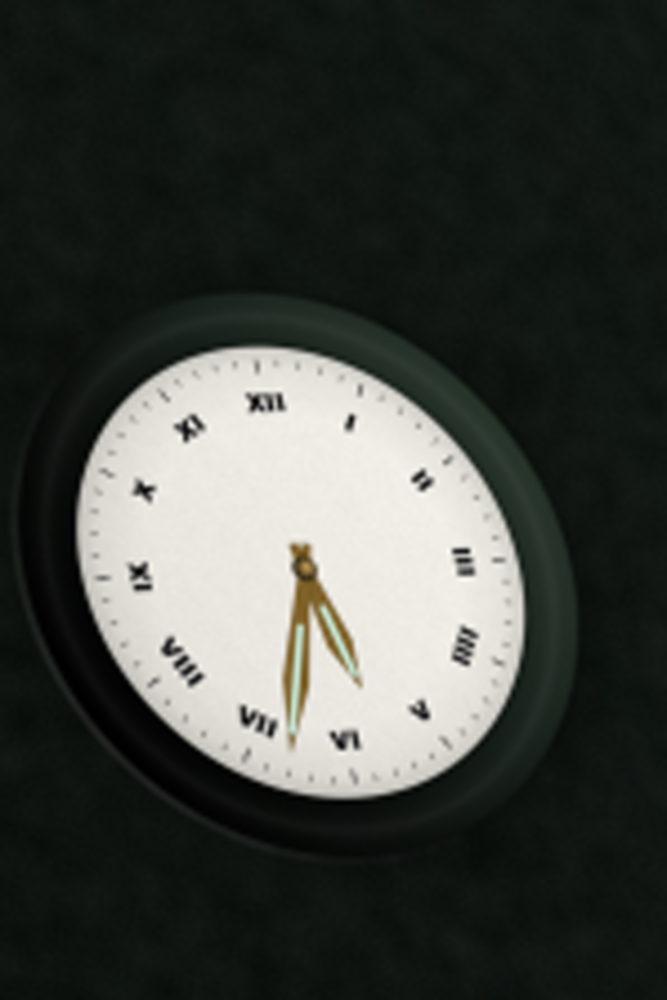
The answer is 5h33
